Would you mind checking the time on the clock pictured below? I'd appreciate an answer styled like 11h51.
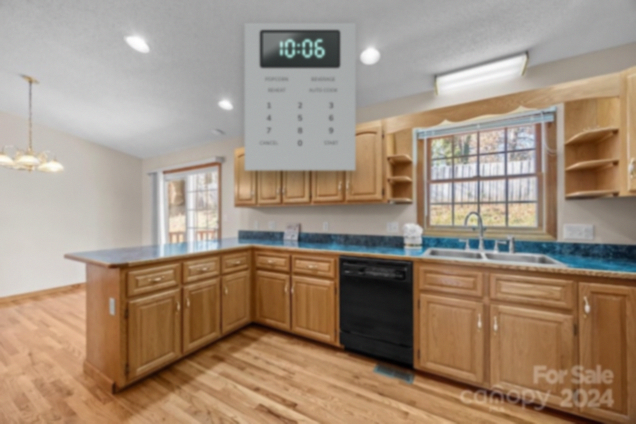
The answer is 10h06
